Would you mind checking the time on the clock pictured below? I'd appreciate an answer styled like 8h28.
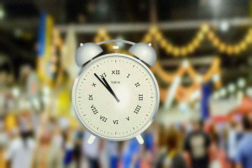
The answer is 10h53
